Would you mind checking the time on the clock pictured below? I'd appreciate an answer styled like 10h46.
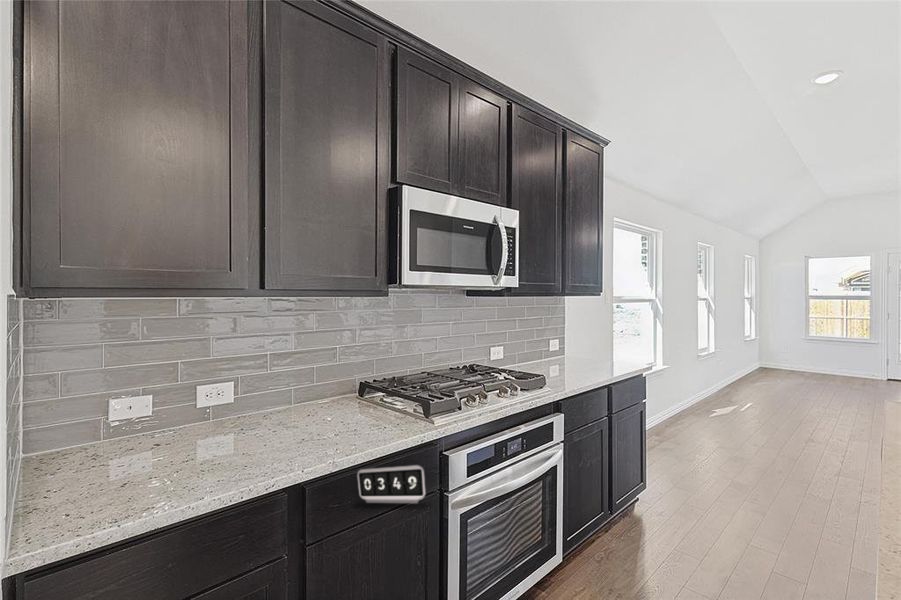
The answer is 3h49
